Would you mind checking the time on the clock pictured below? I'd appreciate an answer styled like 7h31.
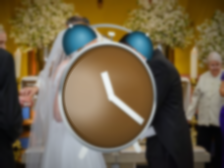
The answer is 11h21
